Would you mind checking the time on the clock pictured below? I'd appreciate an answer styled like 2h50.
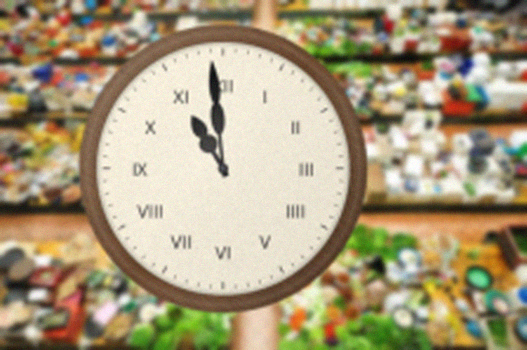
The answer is 10h59
